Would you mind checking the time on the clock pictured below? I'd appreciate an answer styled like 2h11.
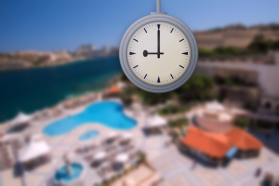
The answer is 9h00
